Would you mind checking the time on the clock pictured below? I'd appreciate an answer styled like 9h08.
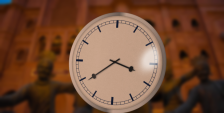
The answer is 3h39
